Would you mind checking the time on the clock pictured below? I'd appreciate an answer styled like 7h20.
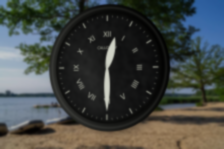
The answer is 12h30
